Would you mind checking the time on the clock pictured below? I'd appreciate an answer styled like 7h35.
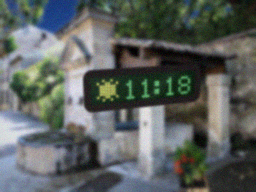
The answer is 11h18
